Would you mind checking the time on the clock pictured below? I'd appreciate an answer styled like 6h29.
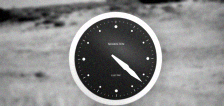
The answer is 4h22
